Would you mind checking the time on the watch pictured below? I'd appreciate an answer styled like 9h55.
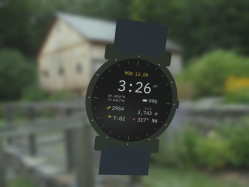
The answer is 3h26
